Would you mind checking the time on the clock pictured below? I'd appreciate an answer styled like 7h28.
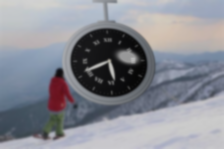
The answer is 5h41
